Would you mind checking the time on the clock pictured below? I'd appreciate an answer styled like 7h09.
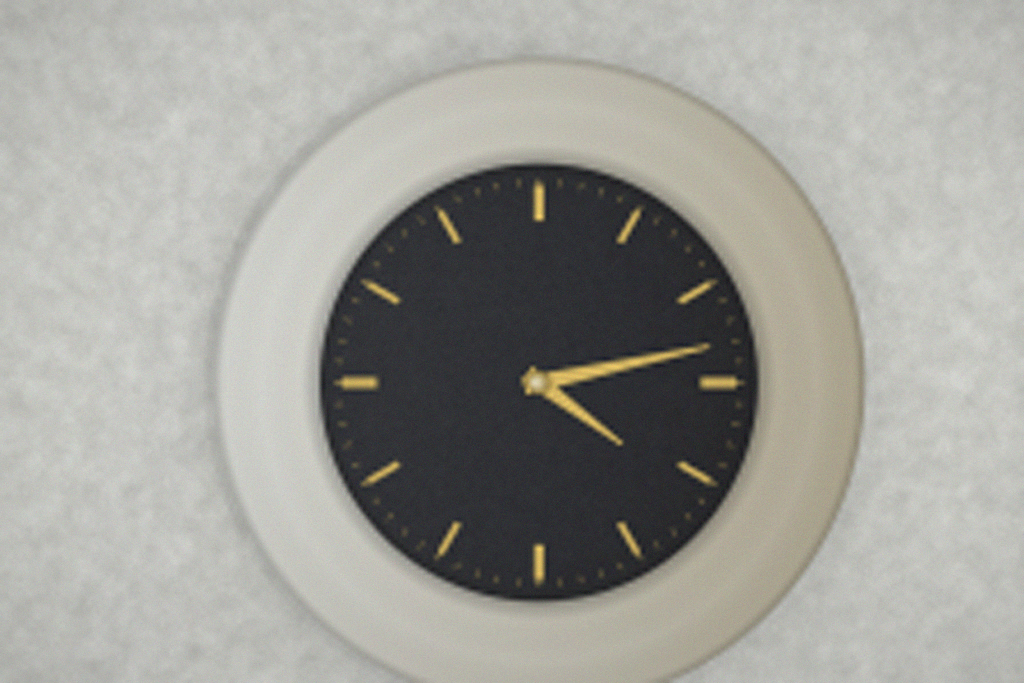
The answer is 4h13
